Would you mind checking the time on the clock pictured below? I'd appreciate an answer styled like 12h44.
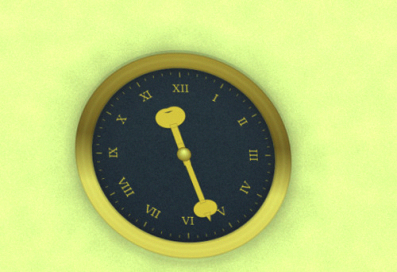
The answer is 11h27
